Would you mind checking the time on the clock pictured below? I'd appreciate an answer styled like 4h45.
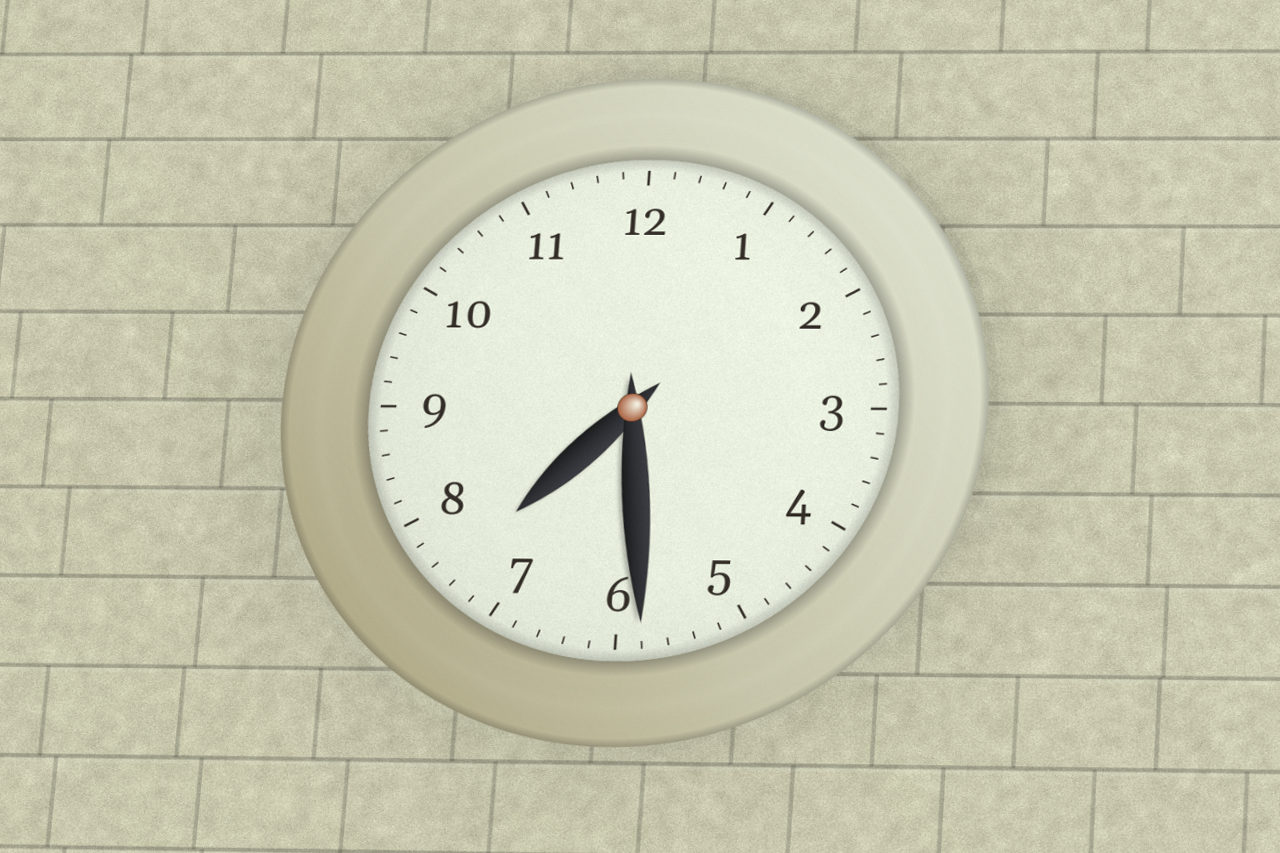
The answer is 7h29
